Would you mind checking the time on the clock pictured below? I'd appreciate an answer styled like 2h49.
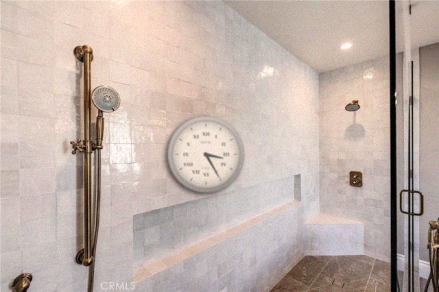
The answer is 3h25
